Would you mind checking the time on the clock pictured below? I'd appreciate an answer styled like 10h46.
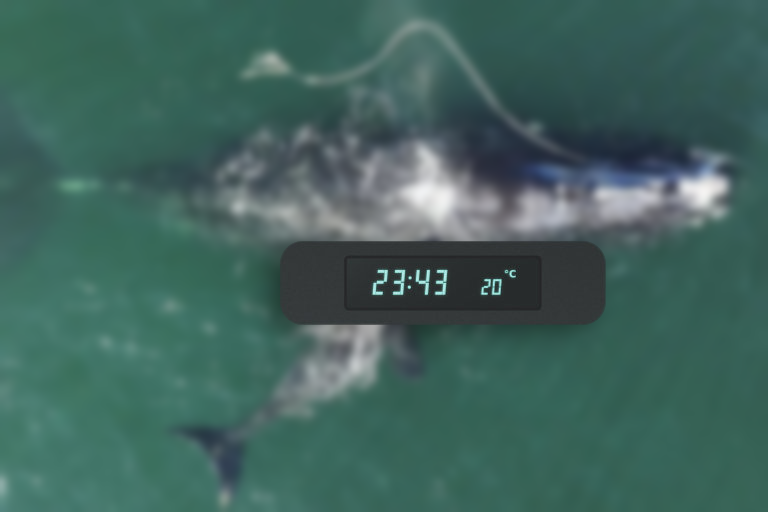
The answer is 23h43
